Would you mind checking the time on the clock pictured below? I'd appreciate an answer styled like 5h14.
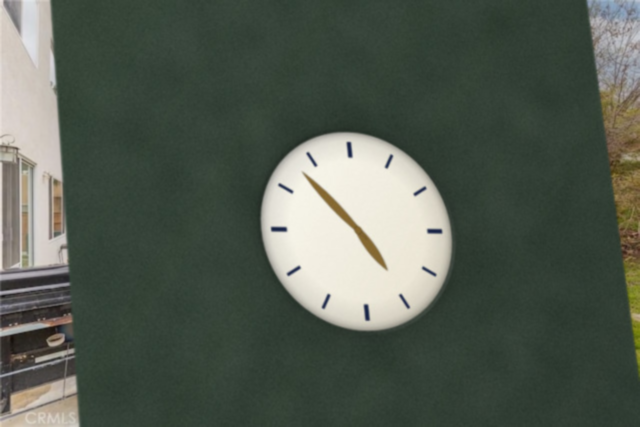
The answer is 4h53
